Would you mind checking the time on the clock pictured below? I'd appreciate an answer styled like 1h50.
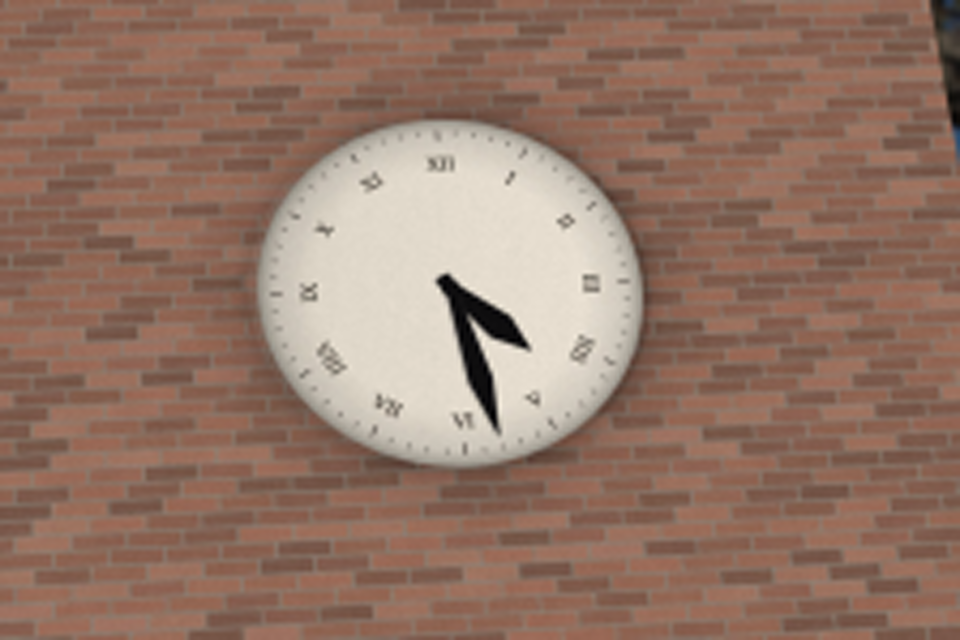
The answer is 4h28
